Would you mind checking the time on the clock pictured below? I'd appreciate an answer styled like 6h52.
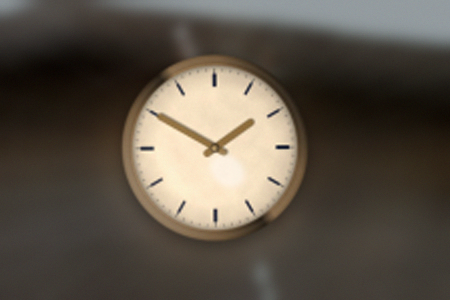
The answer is 1h50
